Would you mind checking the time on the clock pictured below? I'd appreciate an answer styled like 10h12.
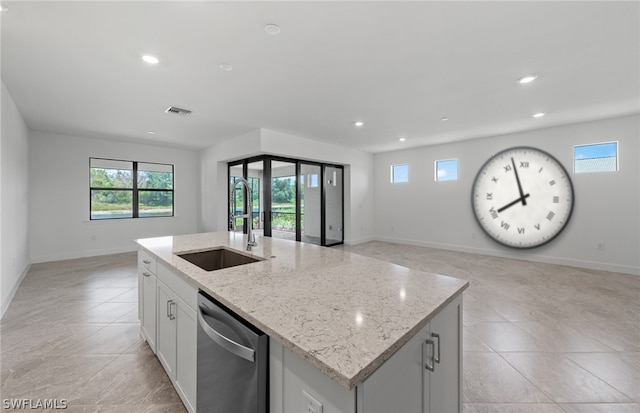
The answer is 7h57
